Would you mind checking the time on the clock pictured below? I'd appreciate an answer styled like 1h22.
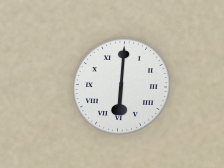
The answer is 6h00
